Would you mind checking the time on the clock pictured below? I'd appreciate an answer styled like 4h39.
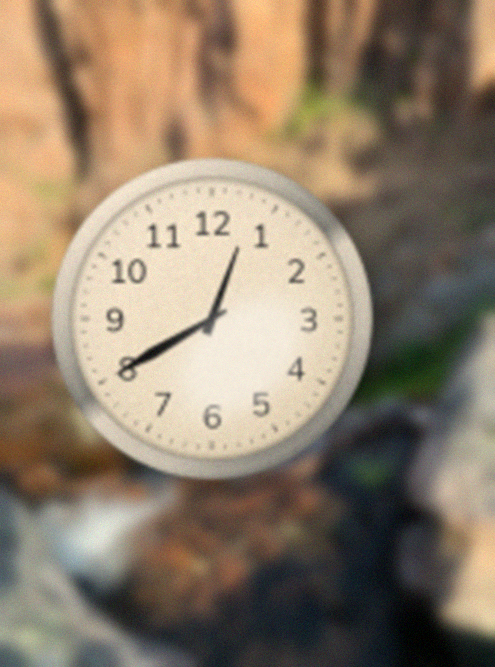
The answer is 12h40
